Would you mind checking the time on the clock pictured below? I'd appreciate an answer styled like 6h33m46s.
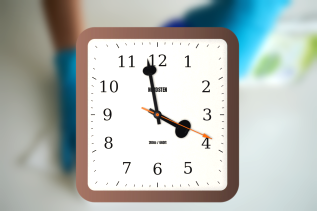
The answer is 3h58m19s
